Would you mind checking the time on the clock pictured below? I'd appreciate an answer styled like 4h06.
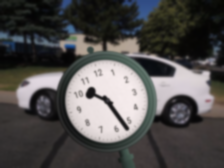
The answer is 10h27
